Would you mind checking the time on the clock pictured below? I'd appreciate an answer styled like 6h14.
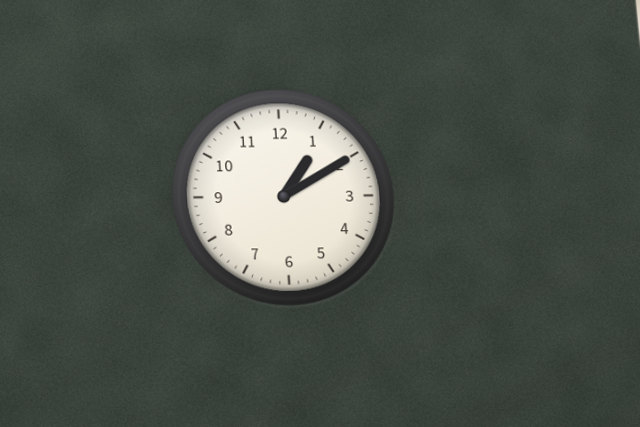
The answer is 1h10
